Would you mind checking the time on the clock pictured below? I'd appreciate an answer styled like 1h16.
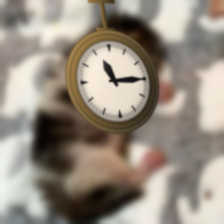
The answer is 11h15
